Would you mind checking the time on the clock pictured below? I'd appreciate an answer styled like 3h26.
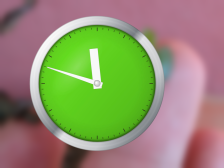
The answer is 11h48
